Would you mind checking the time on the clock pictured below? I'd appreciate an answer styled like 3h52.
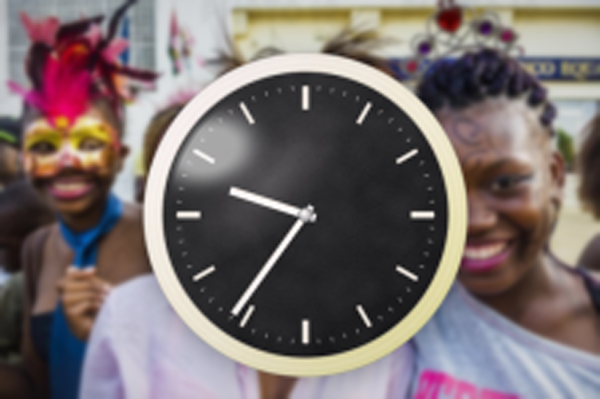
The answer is 9h36
